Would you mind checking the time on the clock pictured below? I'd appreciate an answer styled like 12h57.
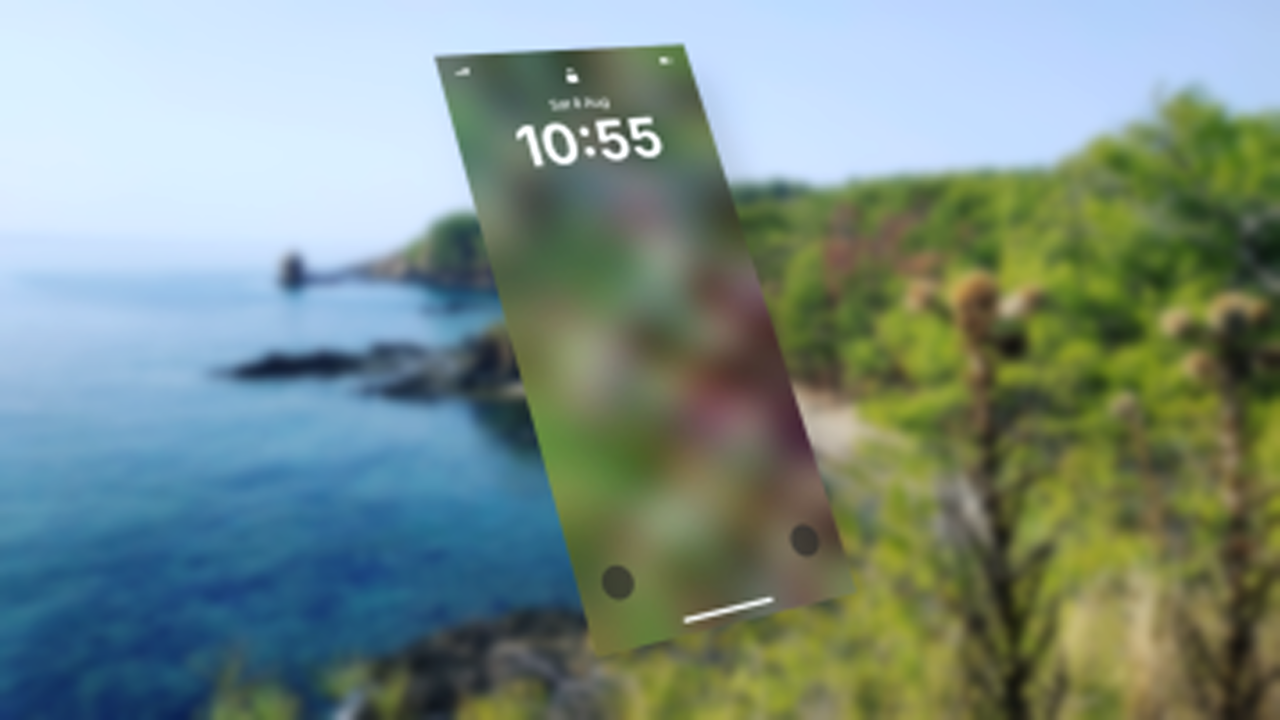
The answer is 10h55
